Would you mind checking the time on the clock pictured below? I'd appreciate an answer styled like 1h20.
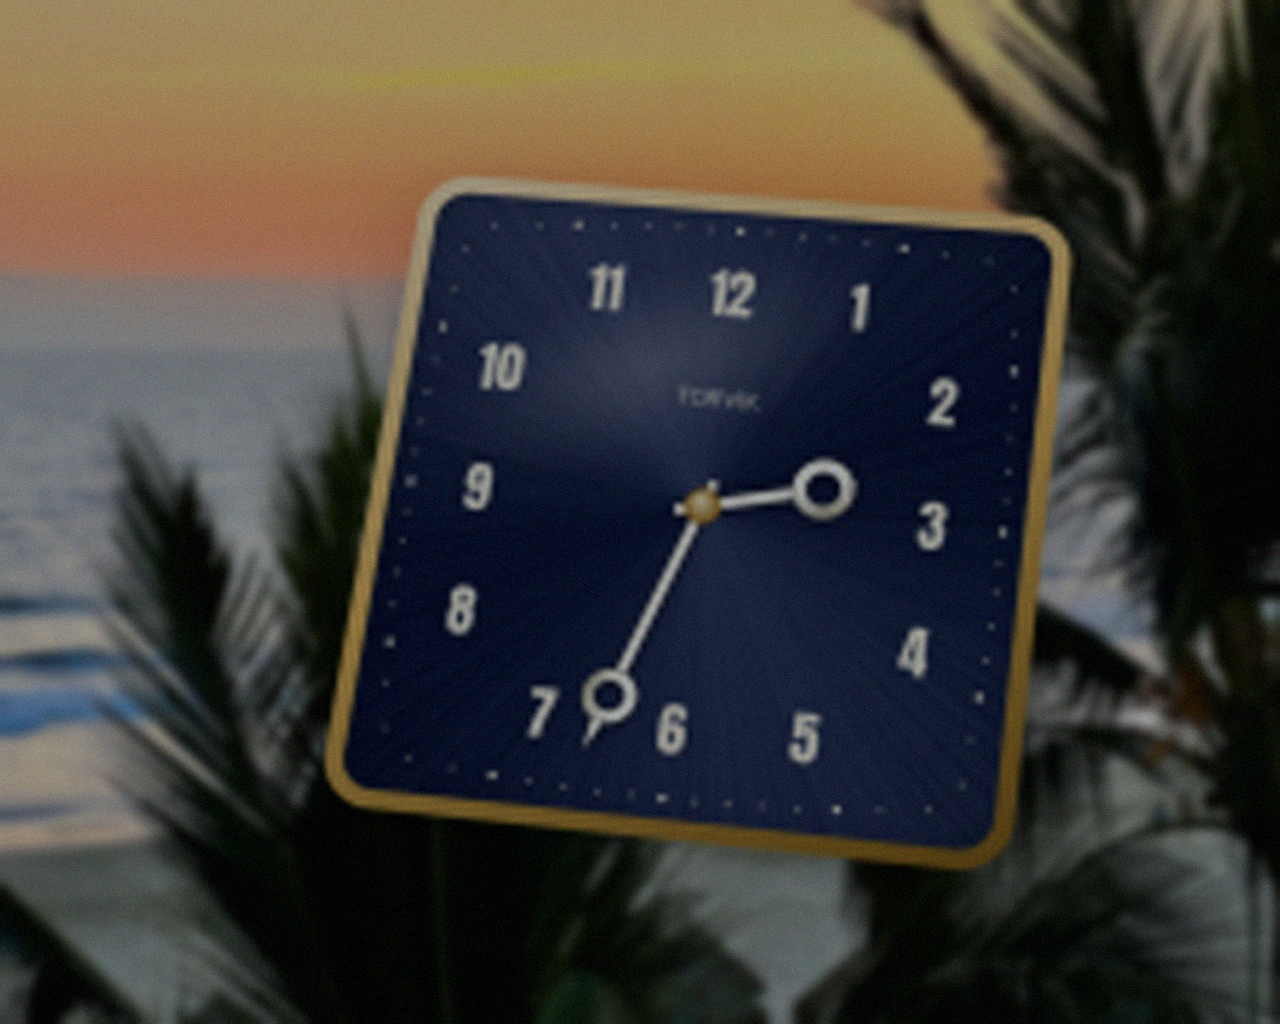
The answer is 2h33
